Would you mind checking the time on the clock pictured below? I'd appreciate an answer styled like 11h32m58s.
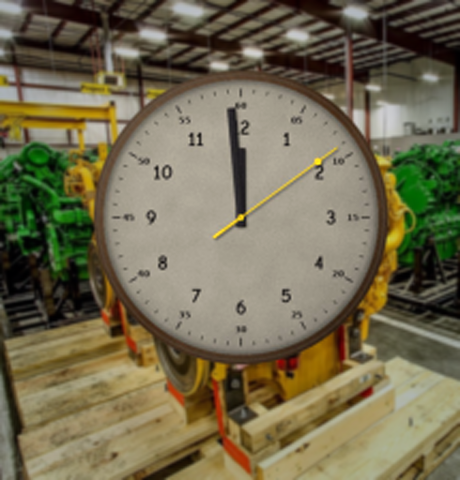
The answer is 11h59m09s
